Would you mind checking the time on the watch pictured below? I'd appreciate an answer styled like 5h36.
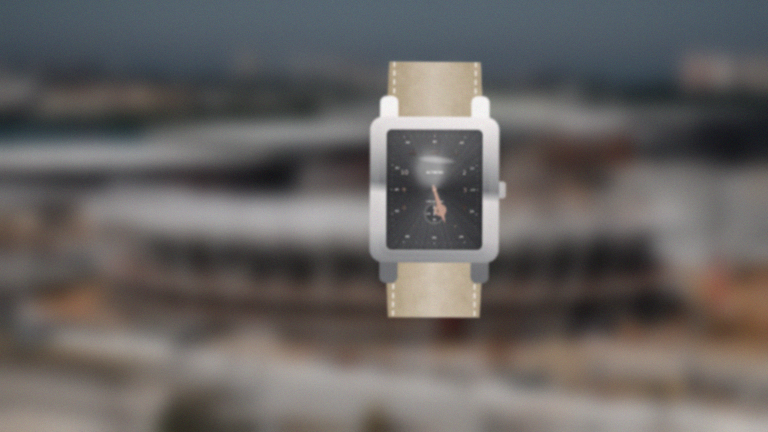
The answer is 5h27
